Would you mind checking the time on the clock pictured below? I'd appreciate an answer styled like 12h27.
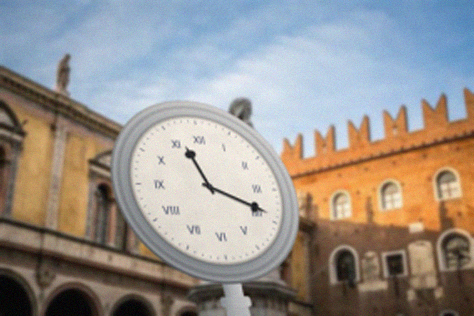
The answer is 11h19
